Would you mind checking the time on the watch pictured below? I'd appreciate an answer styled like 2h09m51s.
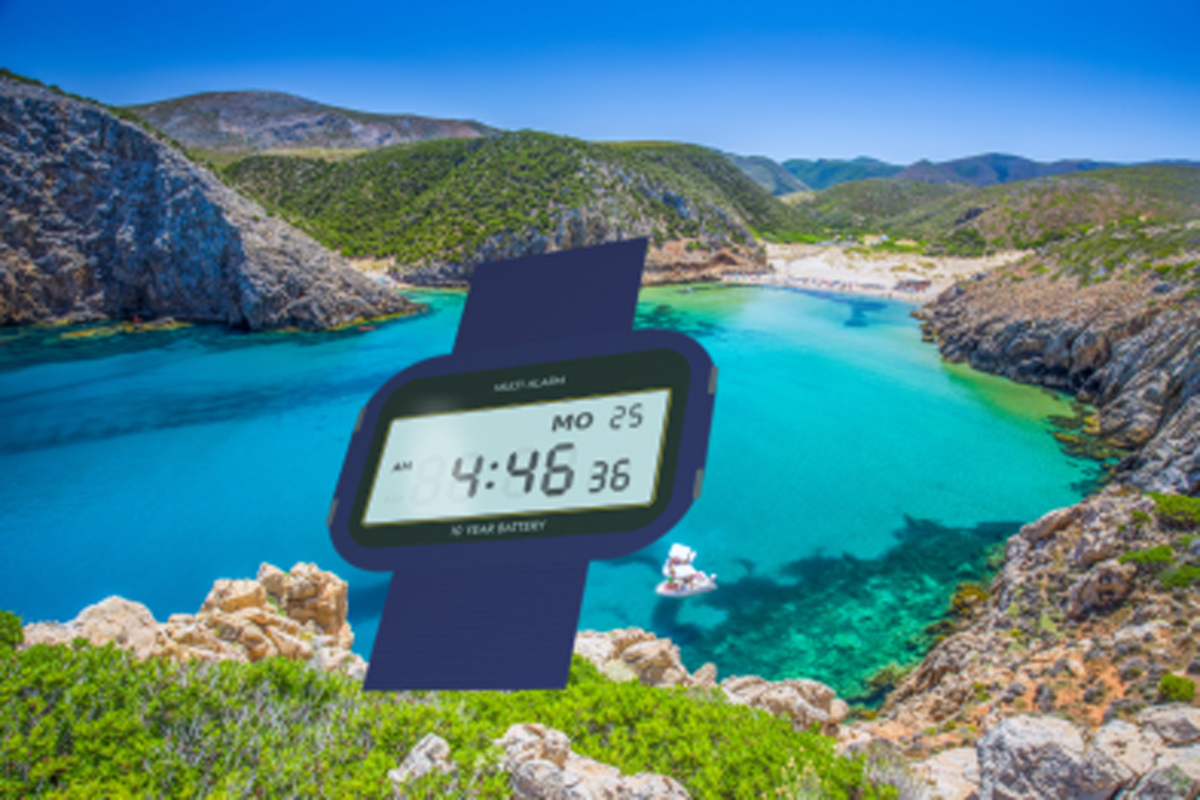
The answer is 4h46m36s
